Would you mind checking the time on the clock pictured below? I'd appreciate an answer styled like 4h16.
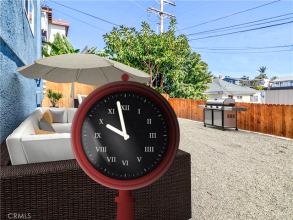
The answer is 9h58
